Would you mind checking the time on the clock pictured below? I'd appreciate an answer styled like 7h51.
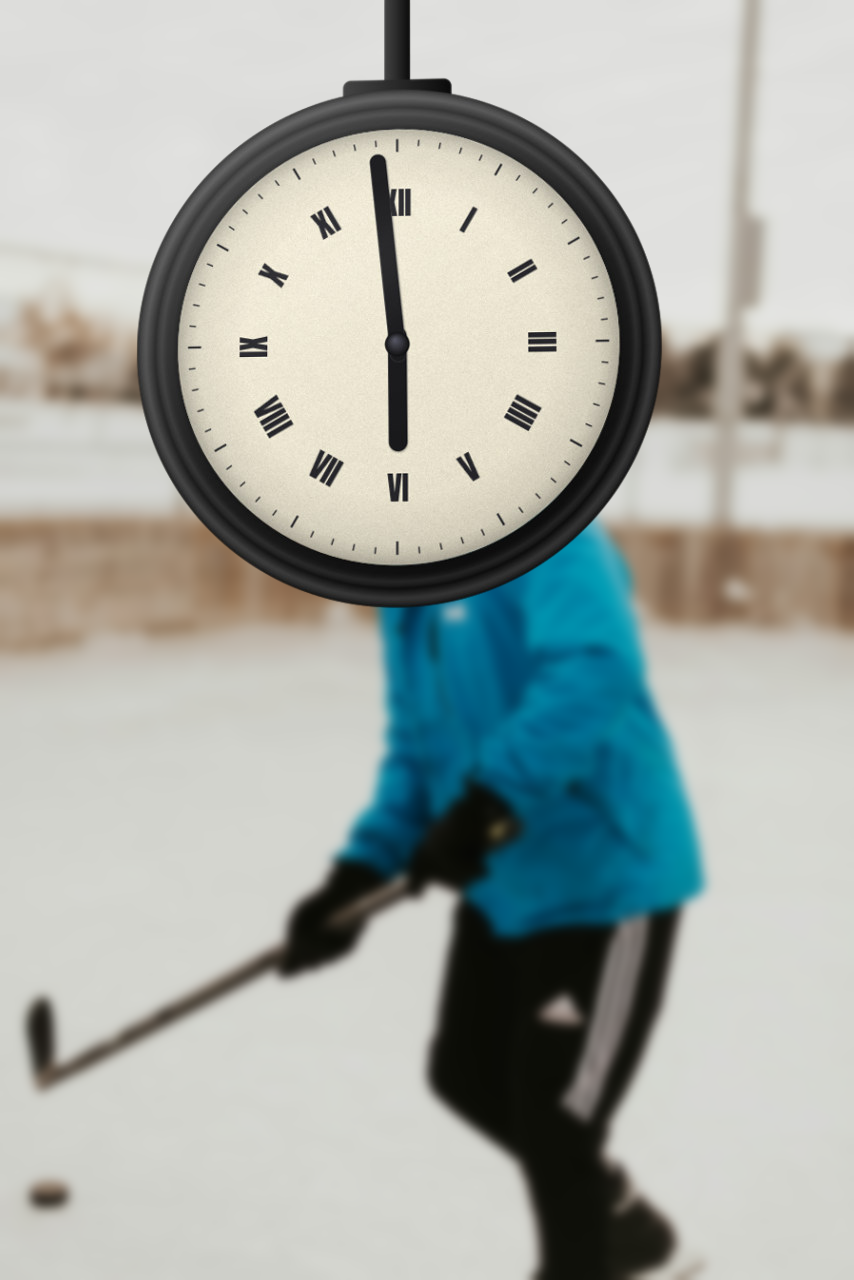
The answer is 5h59
